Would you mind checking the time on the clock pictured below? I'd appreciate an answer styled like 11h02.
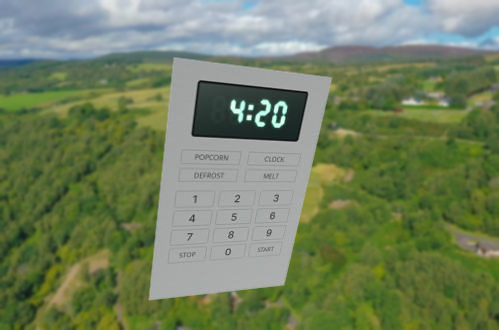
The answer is 4h20
